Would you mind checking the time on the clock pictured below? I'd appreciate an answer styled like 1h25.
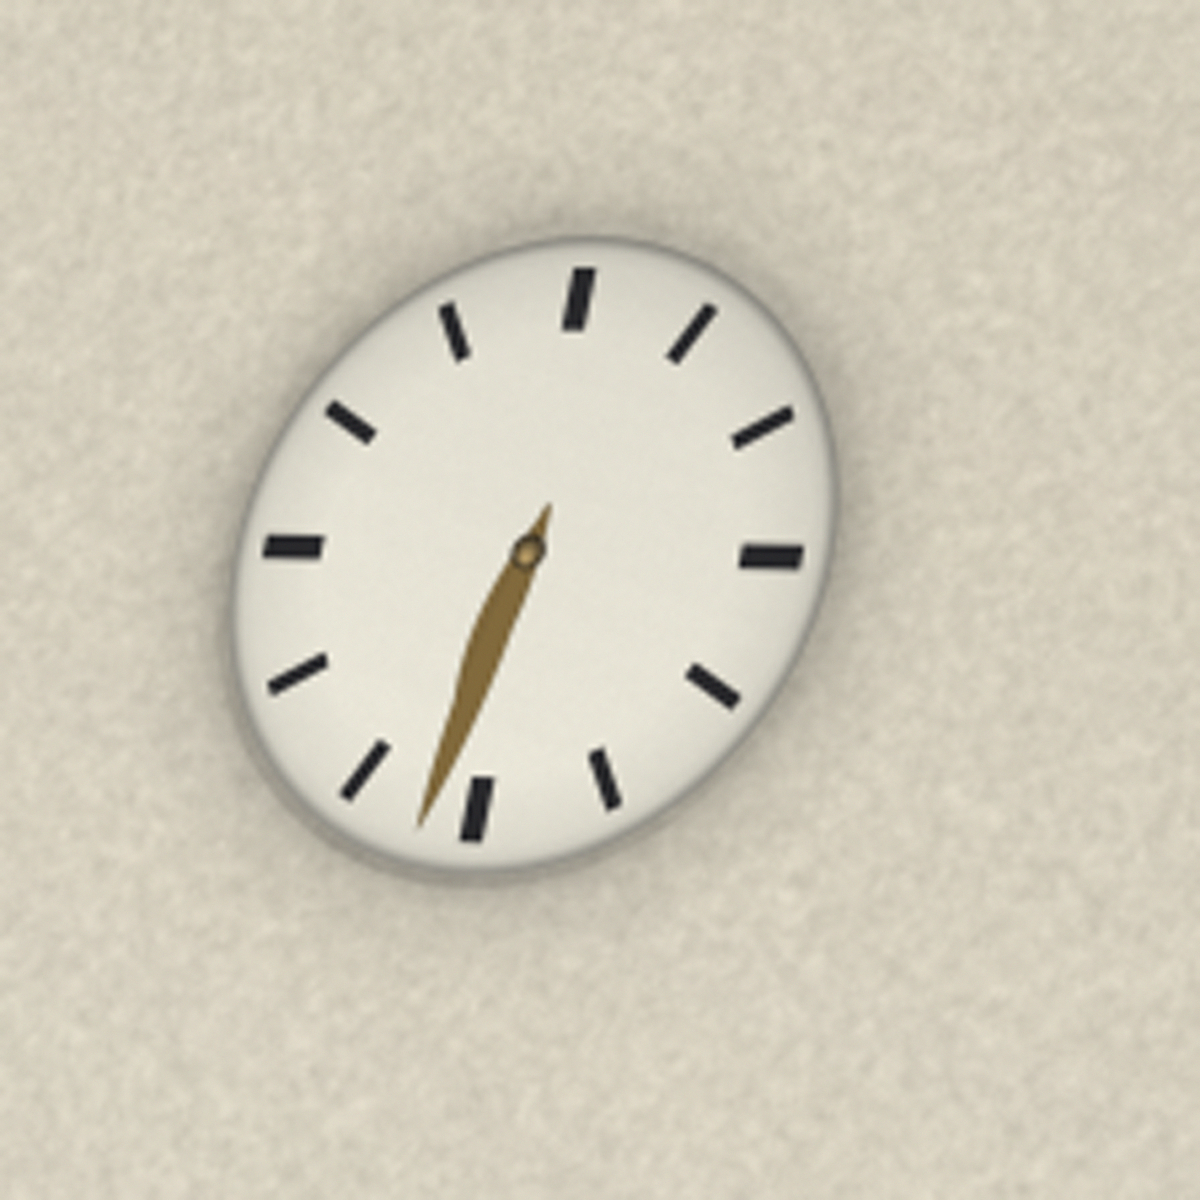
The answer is 6h32
